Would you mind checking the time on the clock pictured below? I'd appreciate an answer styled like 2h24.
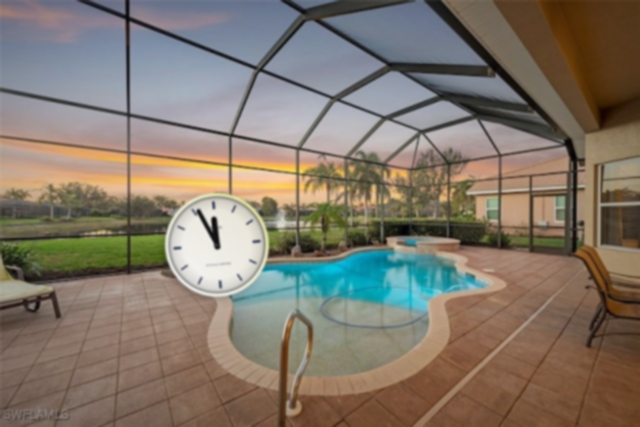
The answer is 11h56
